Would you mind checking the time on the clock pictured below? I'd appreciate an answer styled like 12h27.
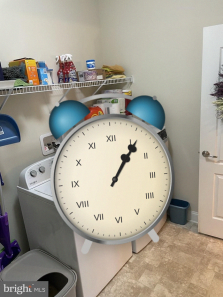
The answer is 1h06
